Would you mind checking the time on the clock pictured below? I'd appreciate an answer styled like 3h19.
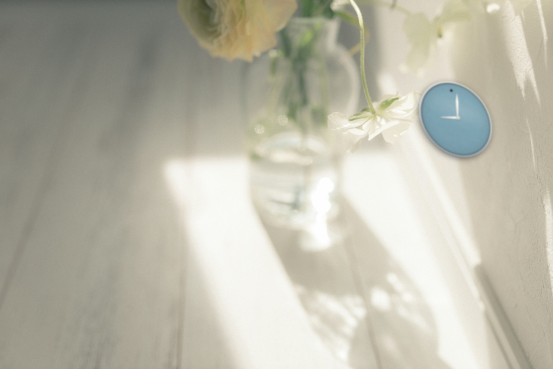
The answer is 9h02
